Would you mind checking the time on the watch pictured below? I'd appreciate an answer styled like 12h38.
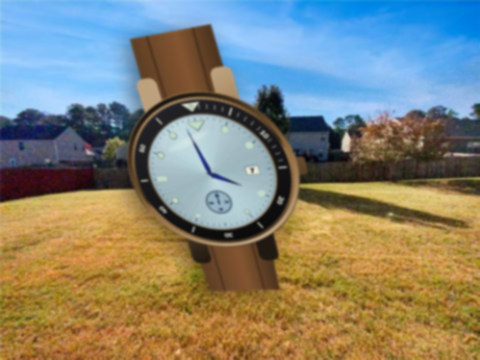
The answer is 3h58
